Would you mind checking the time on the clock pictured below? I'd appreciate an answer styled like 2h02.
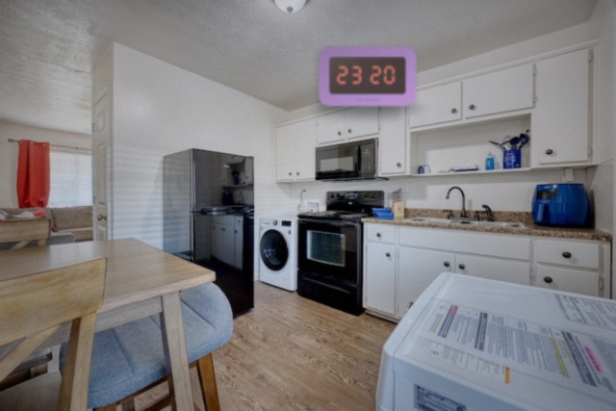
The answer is 23h20
